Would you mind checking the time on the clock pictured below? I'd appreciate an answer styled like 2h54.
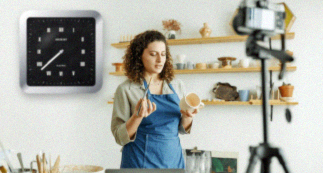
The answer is 7h38
